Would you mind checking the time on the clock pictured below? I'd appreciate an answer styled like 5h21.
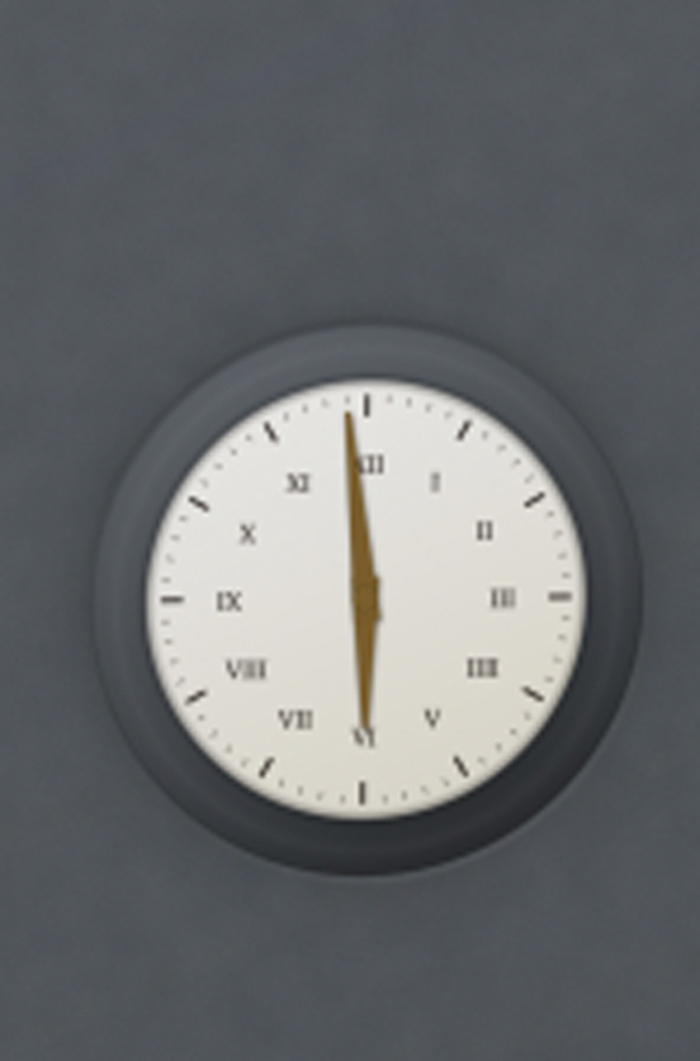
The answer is 5h59
